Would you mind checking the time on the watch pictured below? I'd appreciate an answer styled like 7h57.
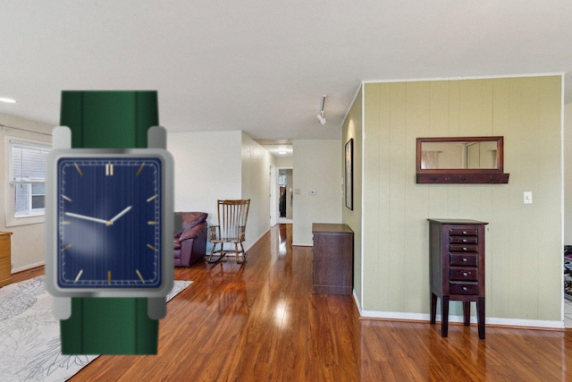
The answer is 1h47
